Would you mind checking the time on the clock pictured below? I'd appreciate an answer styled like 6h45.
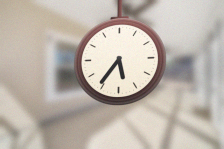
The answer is 5h36
